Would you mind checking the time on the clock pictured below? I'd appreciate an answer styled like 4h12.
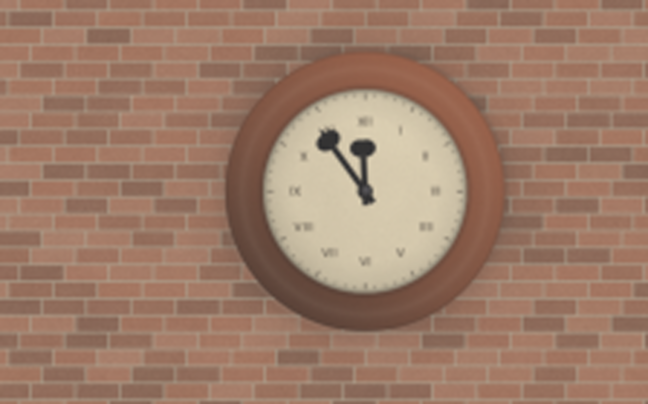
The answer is 11h54
